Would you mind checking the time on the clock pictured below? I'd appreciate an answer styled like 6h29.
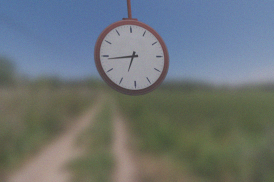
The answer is 6h44
